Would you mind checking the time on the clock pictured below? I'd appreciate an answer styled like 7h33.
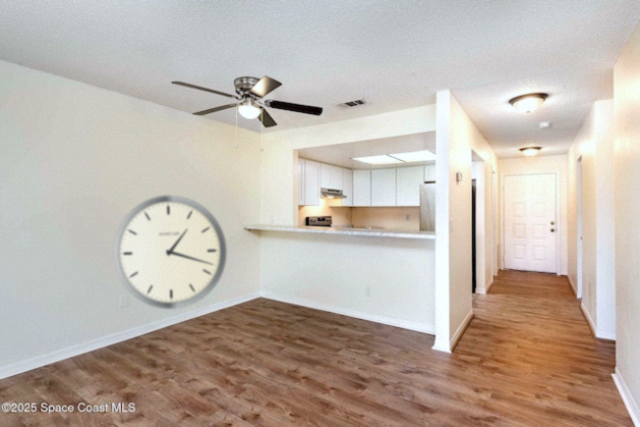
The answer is 1h18
